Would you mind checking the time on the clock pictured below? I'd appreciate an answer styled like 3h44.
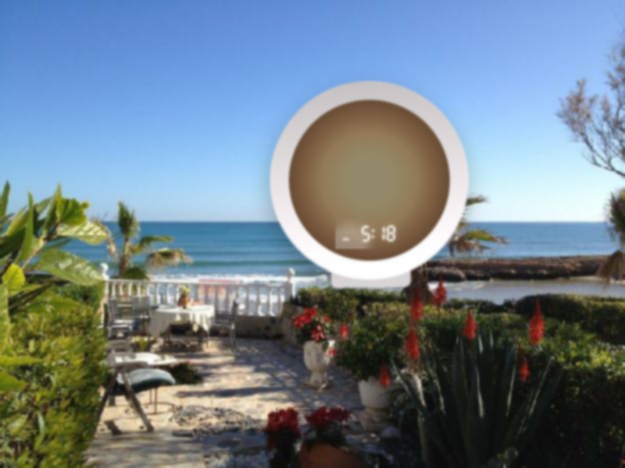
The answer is 5h18
